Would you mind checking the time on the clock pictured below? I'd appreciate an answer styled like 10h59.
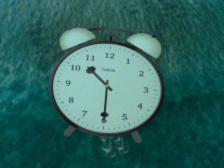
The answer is 10h30
